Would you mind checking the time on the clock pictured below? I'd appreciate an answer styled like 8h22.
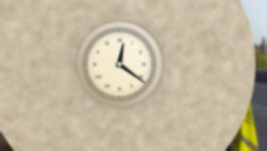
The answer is 12h21
